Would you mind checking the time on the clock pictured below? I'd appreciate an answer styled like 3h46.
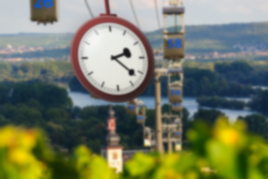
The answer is 2h22
